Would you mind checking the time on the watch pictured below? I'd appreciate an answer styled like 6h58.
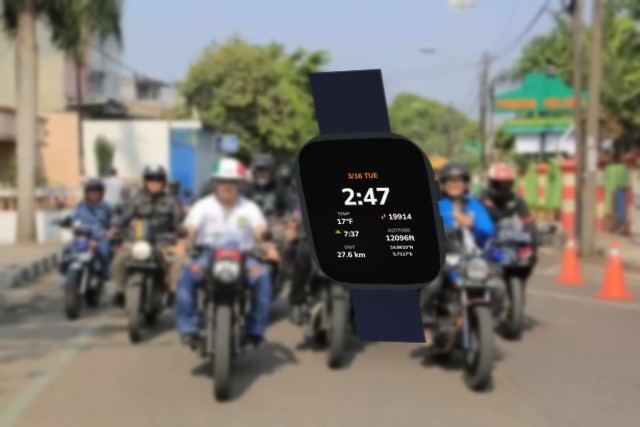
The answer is 2h47
